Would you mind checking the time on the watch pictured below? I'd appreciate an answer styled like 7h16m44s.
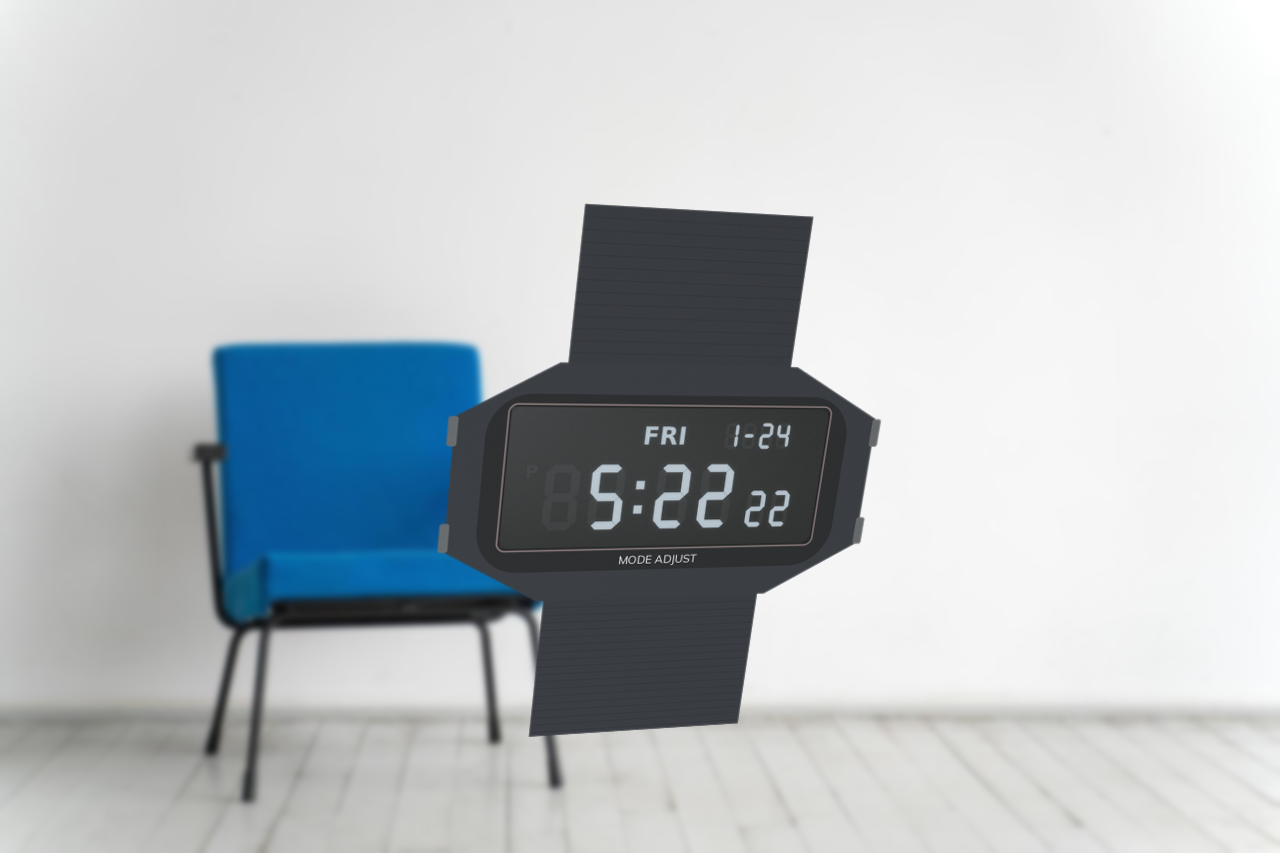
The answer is 5h22m22s
